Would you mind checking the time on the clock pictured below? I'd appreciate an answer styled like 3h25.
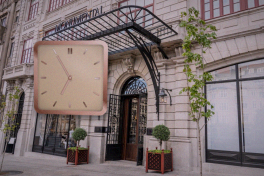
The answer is 6h55
